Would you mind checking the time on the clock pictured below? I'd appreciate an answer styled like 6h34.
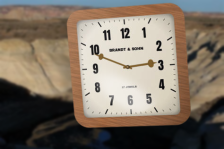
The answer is 2h49
